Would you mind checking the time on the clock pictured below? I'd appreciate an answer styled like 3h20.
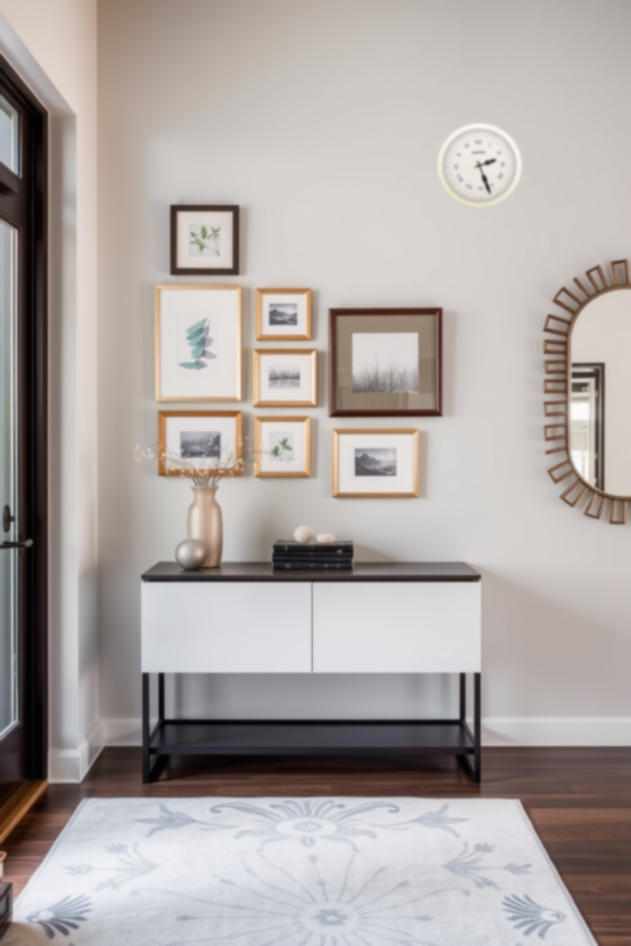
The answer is 2h27
